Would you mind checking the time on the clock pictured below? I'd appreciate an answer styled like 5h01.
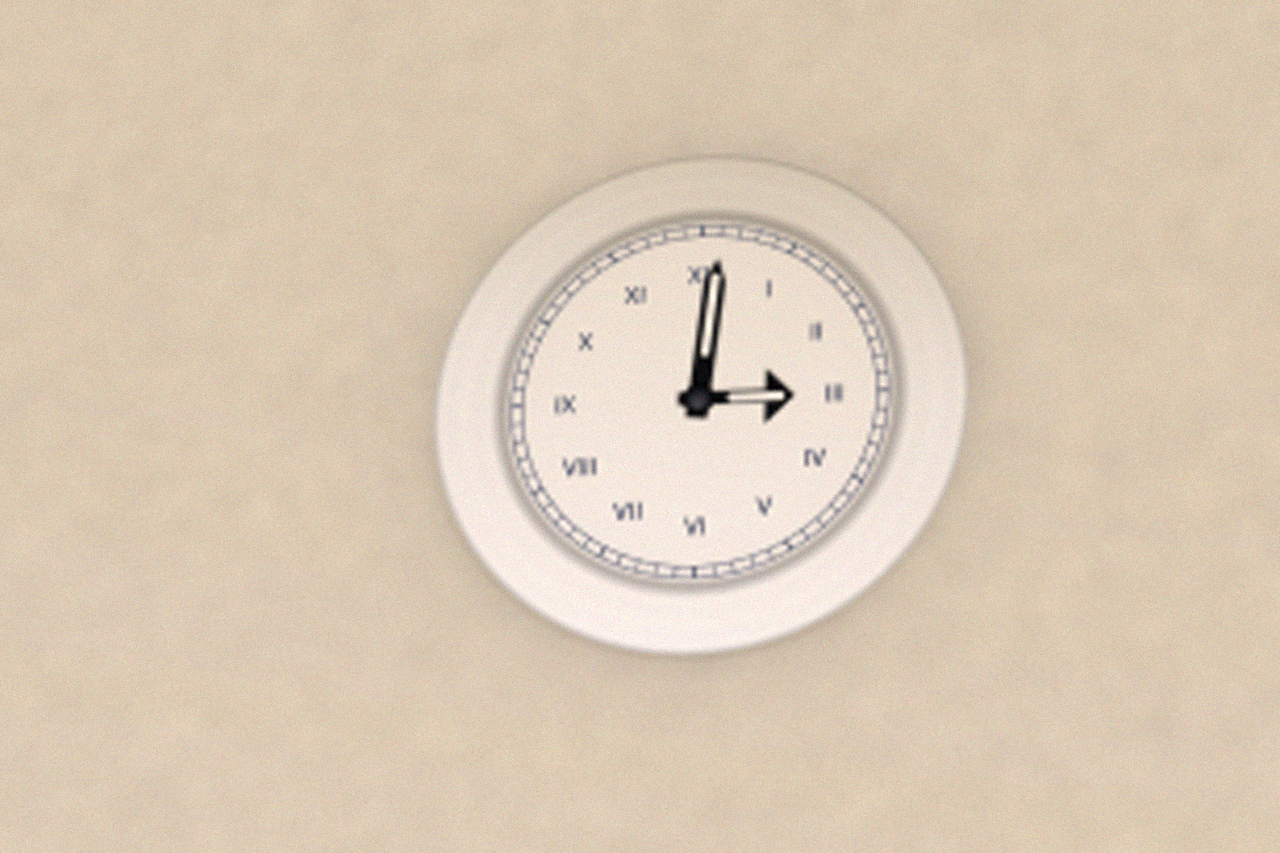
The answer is 3h01
